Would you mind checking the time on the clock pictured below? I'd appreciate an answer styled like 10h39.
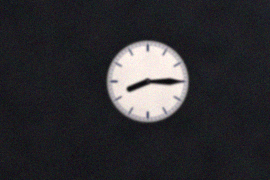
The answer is 8h15
